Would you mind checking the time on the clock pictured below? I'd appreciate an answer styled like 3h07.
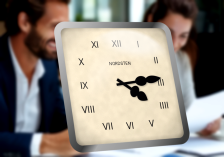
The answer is 4h14
